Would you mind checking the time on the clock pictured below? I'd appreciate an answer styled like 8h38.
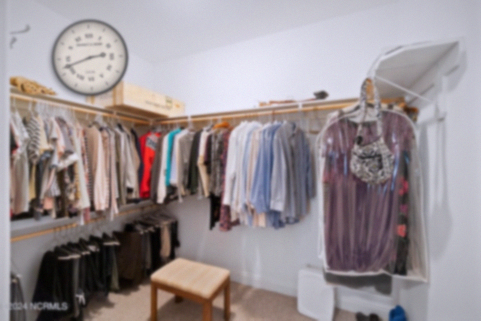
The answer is 2h42
